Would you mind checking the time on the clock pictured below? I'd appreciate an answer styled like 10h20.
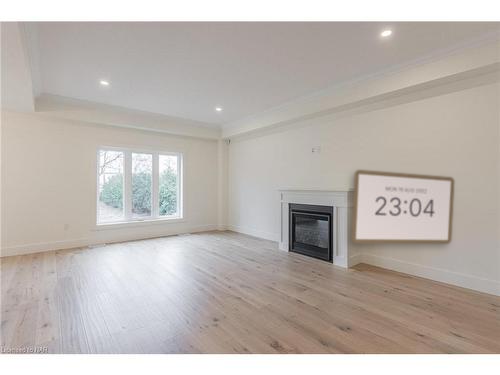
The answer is 23h04
